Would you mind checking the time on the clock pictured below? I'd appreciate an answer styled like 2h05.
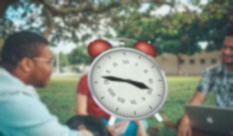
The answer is 3h47
